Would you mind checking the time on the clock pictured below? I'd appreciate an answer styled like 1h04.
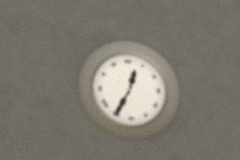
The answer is 12h35
